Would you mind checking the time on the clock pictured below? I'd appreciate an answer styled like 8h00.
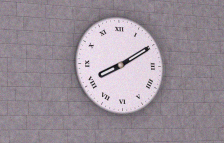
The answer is 8h10
